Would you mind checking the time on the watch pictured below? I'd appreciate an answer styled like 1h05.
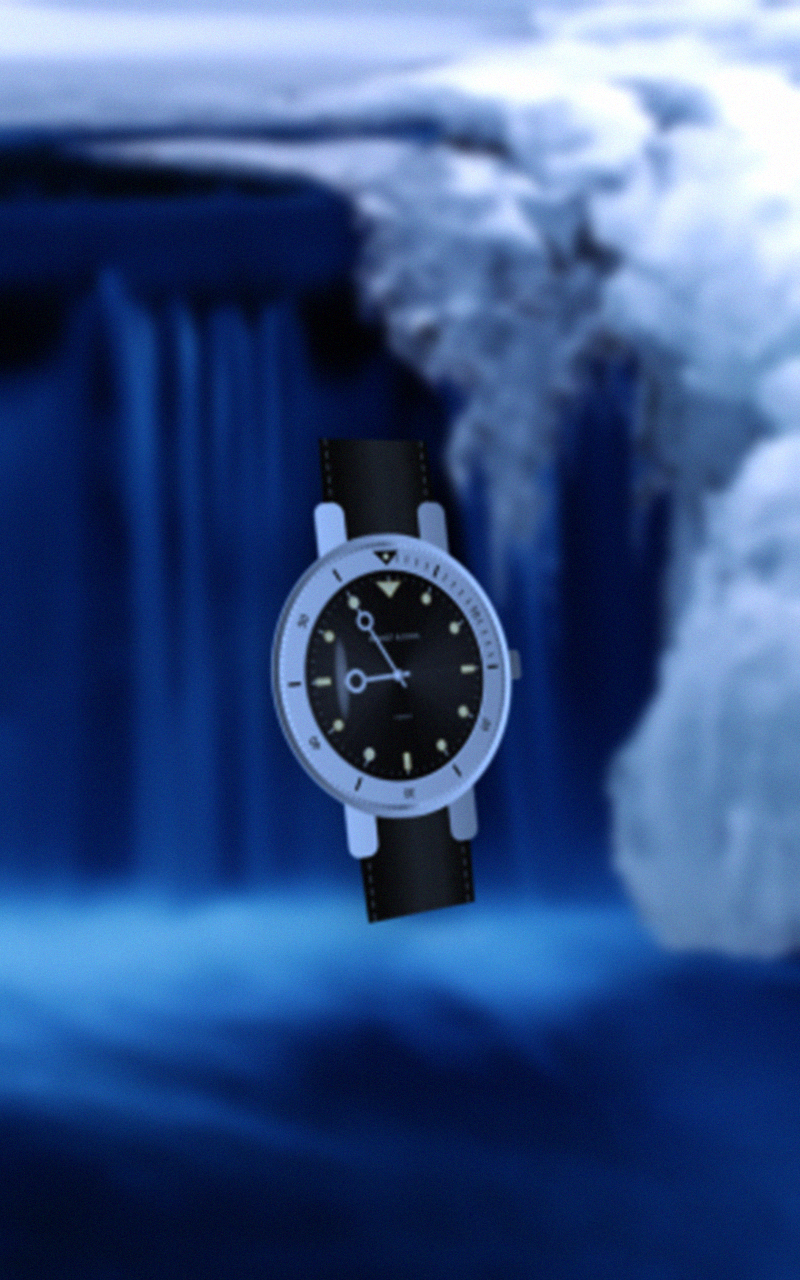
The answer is 8h55
